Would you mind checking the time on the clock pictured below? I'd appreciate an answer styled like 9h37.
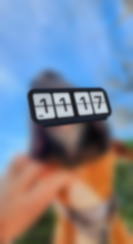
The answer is 11h17
